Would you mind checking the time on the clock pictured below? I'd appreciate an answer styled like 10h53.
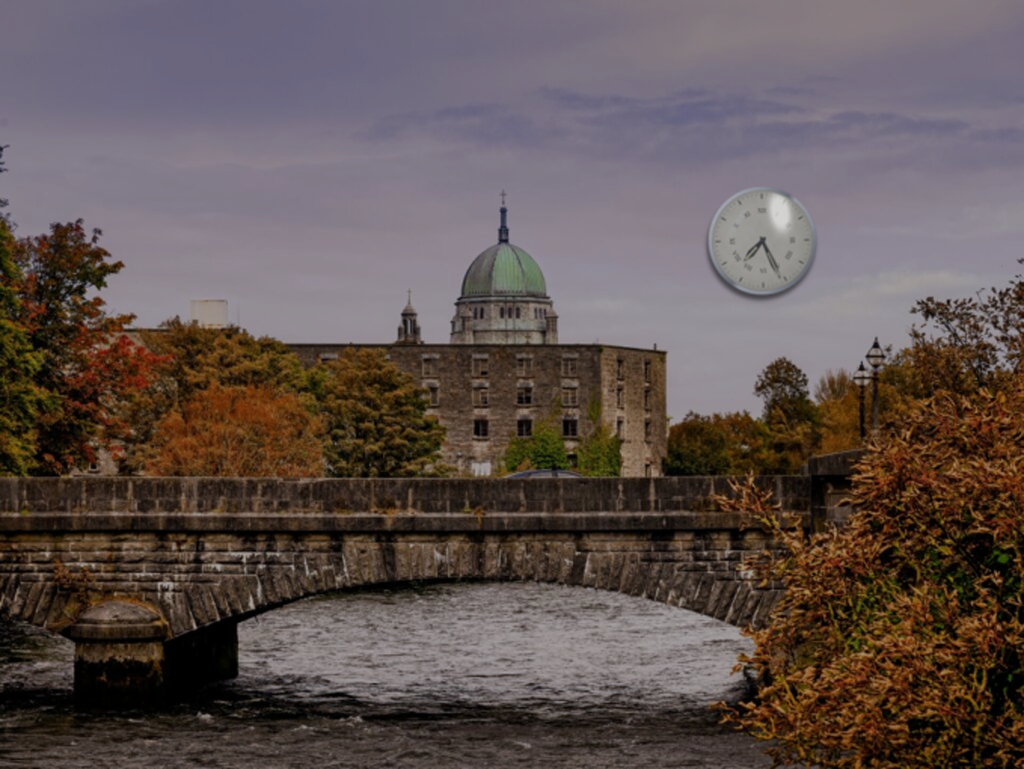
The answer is 7h26
